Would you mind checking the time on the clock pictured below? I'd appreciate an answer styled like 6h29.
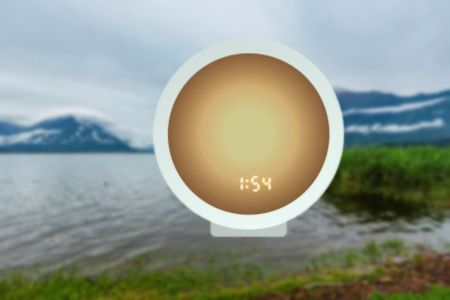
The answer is 1h54
